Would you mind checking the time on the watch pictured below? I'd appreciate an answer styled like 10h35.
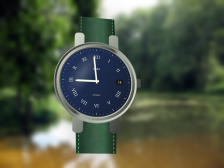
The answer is 8h59
